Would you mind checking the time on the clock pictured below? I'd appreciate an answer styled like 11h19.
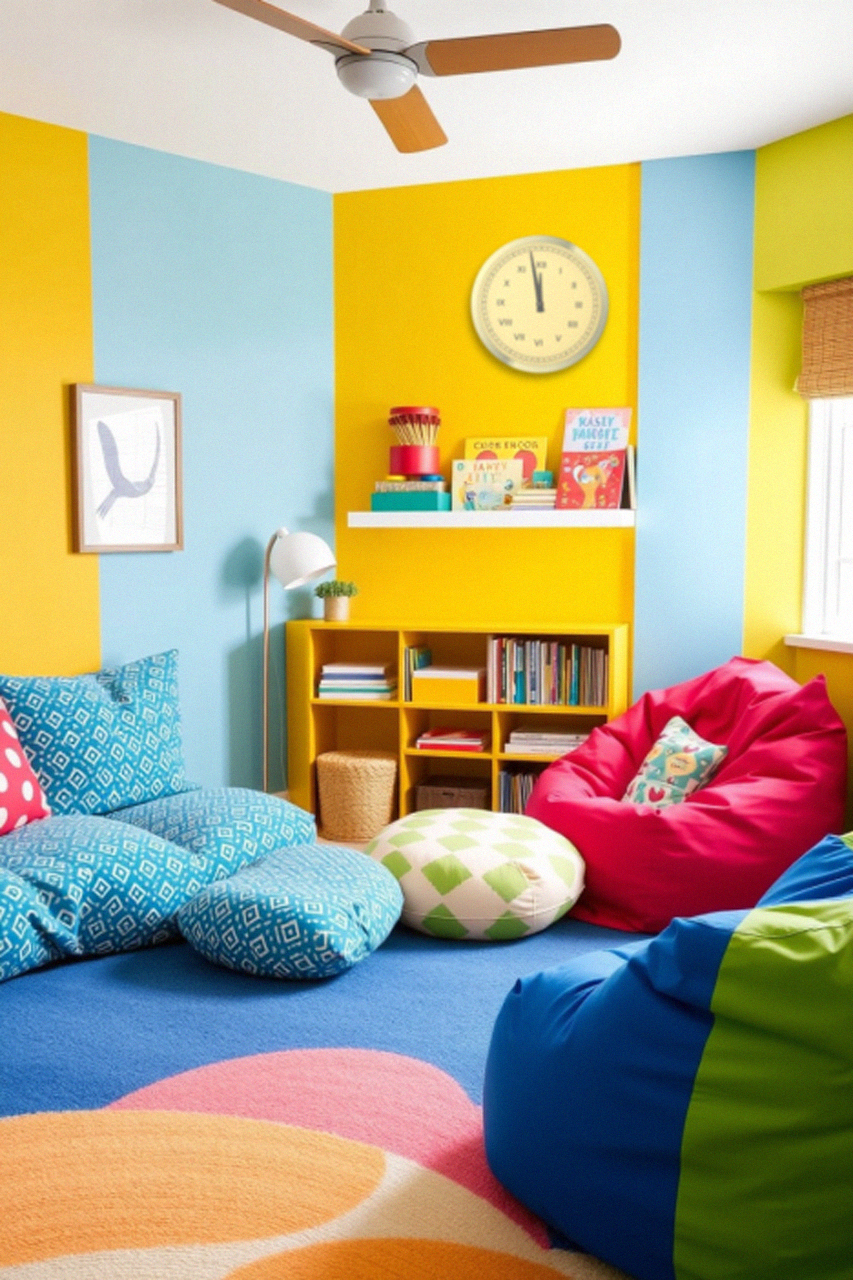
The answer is 11h58
